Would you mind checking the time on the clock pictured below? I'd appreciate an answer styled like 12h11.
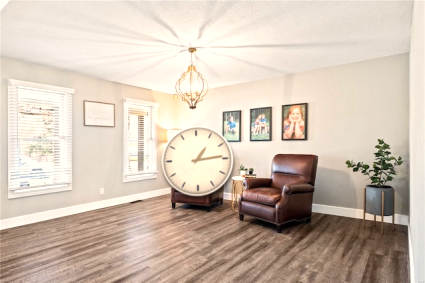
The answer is 1h14
